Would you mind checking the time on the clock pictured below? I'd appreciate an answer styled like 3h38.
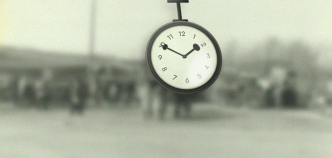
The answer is 1h50
